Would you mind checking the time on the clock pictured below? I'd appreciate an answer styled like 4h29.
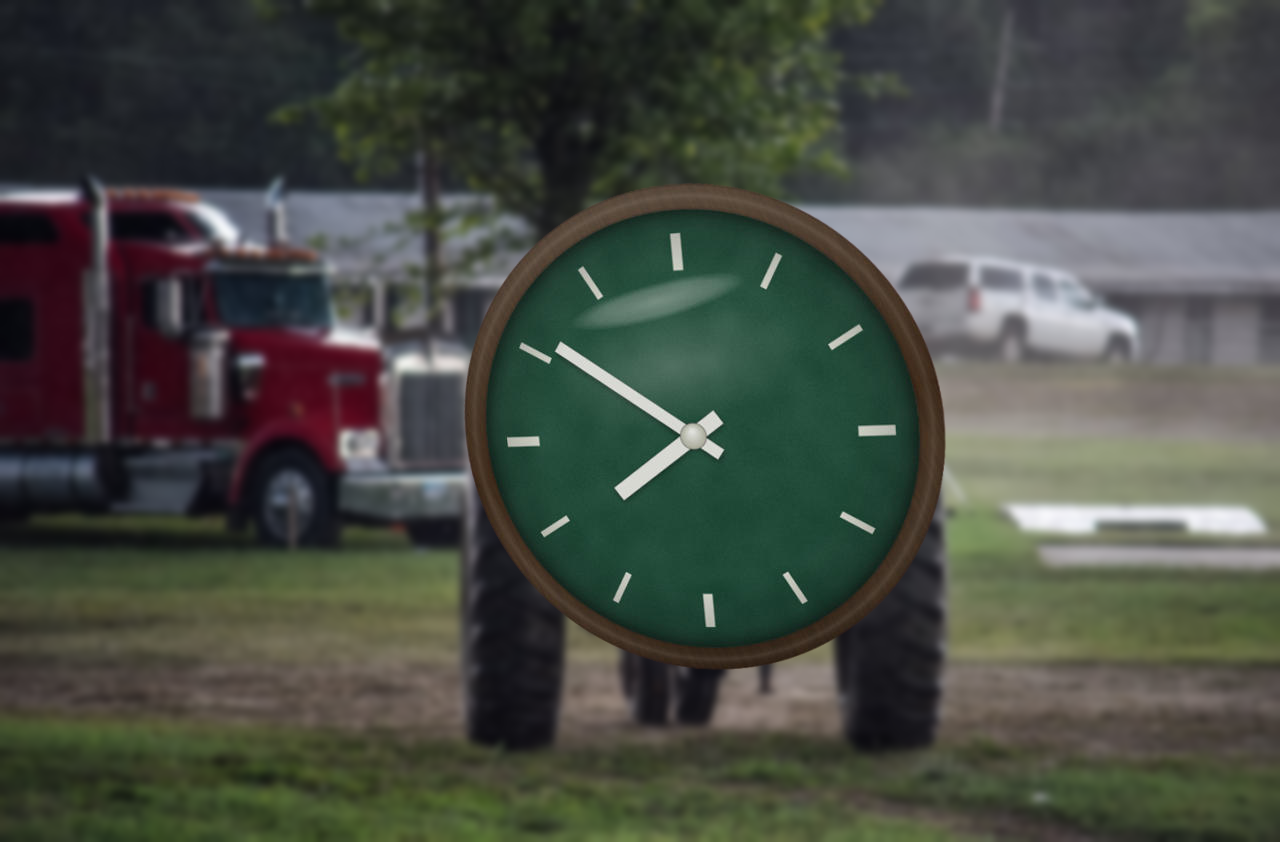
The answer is 7h51
